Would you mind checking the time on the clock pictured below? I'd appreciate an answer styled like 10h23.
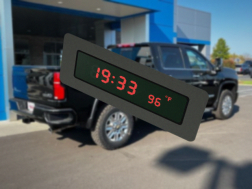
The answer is 19h33
